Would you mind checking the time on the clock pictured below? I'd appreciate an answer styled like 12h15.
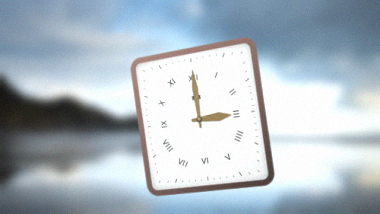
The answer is 3h00
